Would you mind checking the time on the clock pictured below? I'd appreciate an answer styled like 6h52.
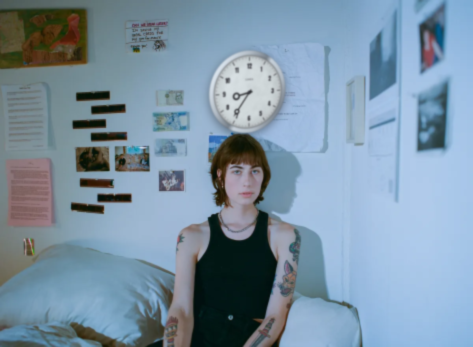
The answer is 8h36
